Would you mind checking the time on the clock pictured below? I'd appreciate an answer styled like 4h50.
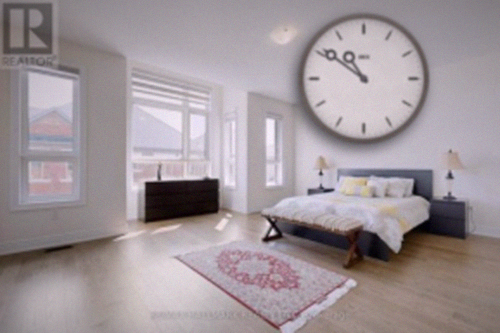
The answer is 10h51
